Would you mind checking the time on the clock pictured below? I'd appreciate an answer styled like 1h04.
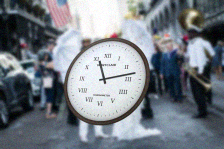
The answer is 11h13
